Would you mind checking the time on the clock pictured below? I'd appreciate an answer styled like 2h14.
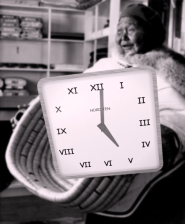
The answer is 5h01
